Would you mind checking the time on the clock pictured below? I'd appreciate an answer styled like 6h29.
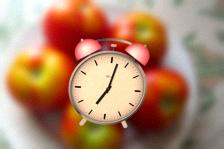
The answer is 7h02
